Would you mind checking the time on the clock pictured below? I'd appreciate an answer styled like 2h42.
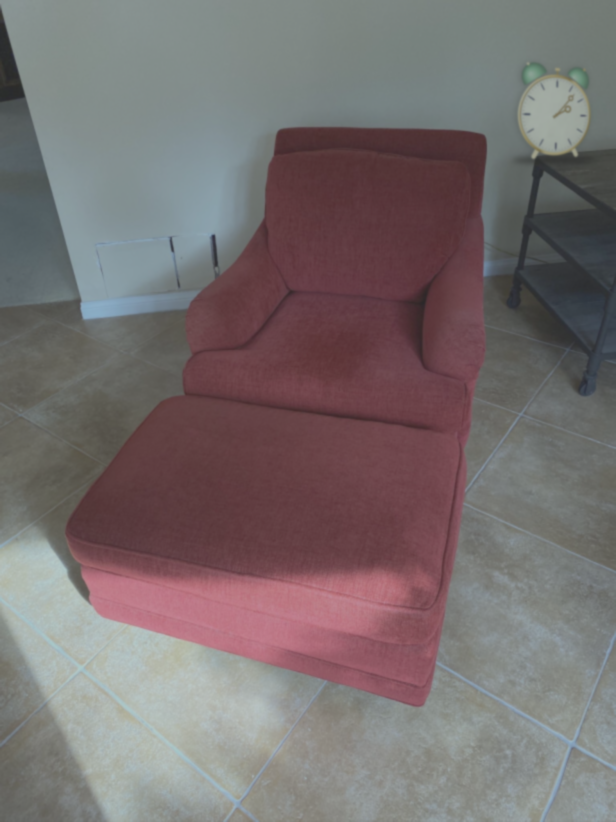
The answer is 2h07
